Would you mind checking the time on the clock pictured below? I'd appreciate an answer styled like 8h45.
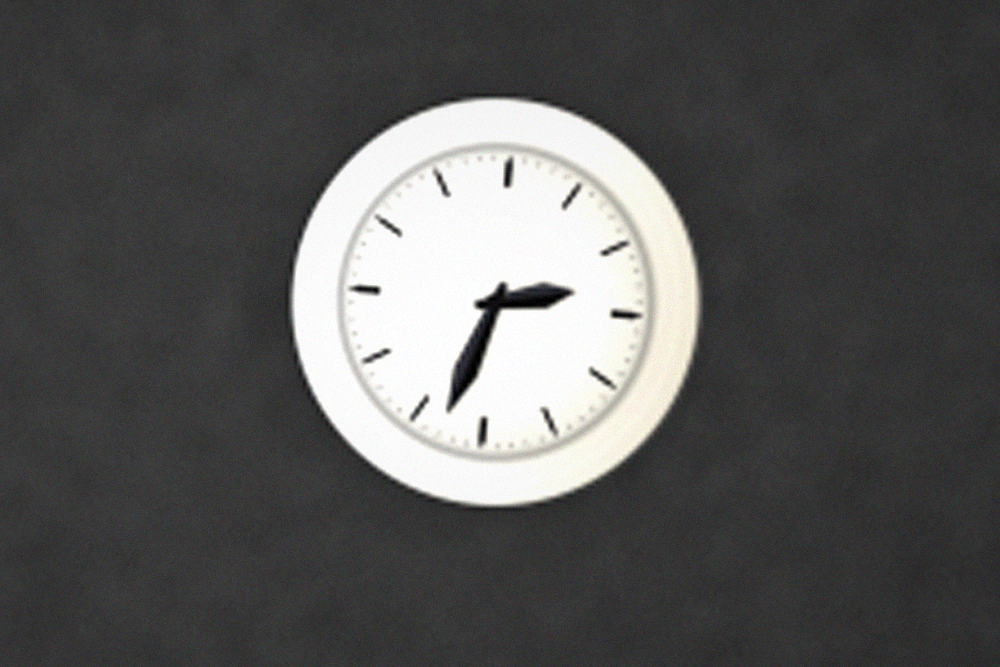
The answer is 2h33
